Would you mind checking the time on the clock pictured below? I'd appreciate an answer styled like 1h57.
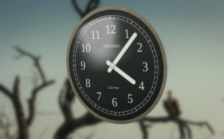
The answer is 4h07
